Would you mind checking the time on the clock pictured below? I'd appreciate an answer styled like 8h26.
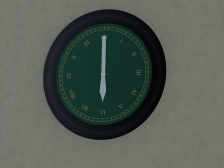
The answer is 6h00
